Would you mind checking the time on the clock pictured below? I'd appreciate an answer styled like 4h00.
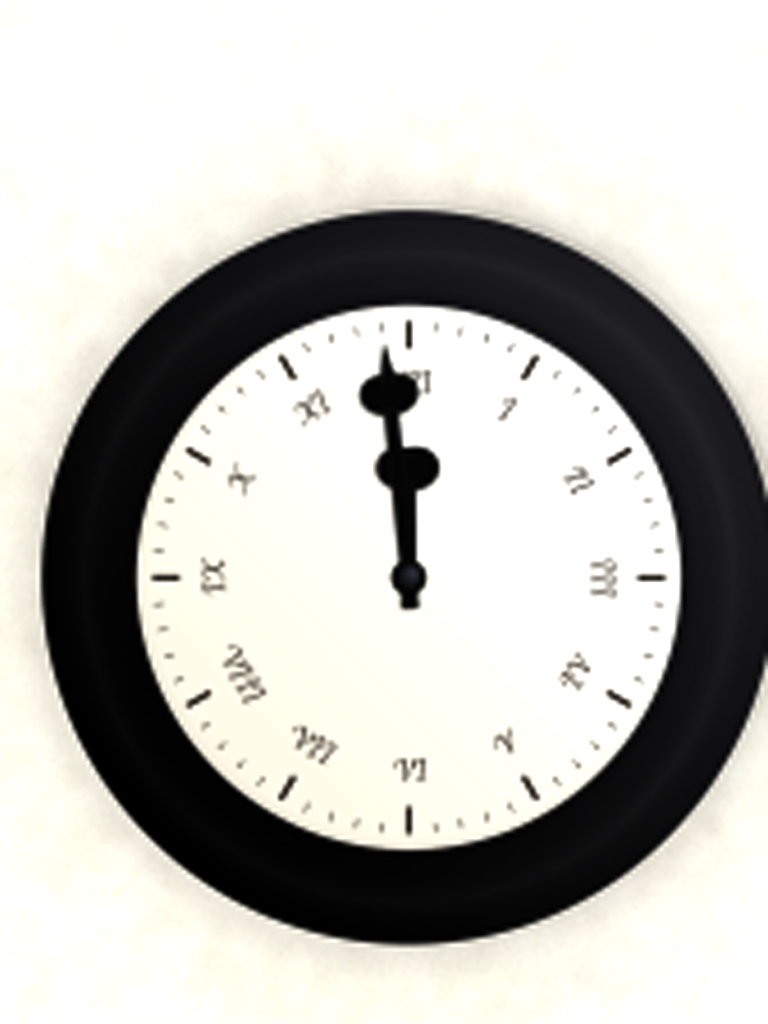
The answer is 11h59
